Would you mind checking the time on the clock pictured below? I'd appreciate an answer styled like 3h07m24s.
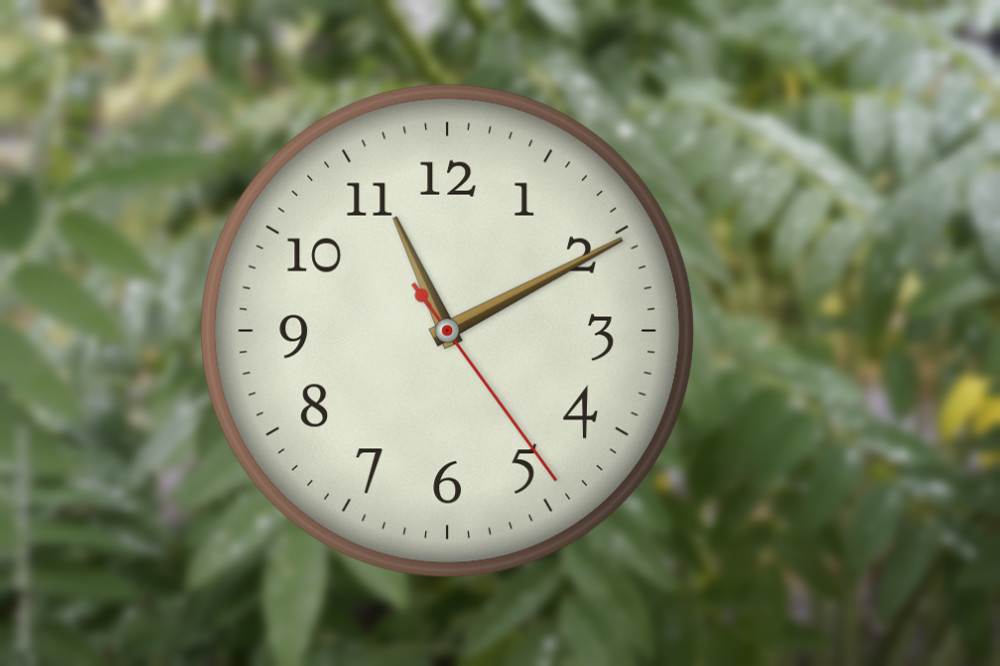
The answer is 11h10m24s
